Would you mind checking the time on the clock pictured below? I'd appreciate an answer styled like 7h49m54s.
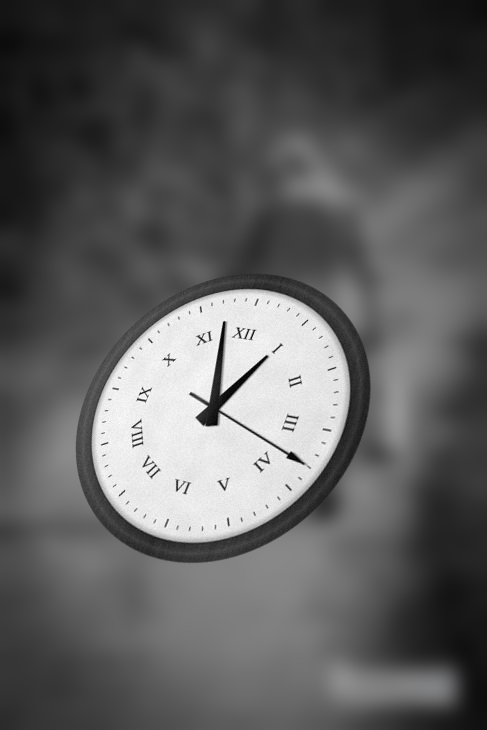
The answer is 12h57m18s
